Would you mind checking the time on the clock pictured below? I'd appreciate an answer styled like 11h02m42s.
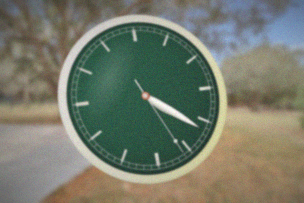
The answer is 4h21m26s
